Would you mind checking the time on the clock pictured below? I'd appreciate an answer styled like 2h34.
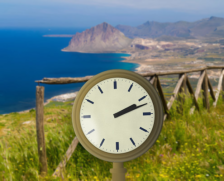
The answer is 2h12
